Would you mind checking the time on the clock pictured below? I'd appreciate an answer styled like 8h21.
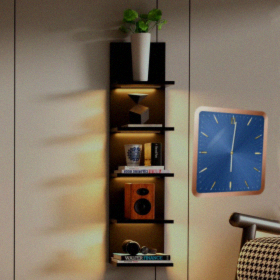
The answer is 6h01
